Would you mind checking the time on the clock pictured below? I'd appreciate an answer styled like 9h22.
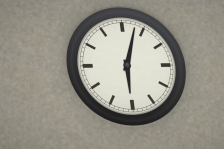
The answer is 6h03
